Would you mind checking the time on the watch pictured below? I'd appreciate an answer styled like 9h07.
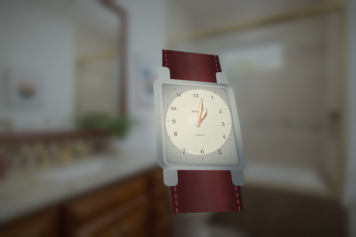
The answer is 1h02
